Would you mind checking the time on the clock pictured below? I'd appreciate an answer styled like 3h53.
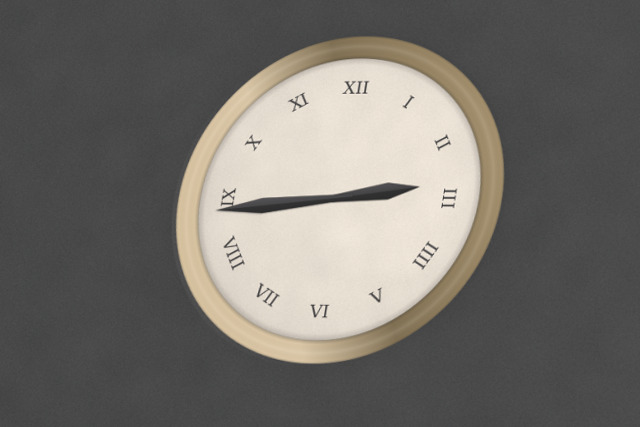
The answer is 2h44
